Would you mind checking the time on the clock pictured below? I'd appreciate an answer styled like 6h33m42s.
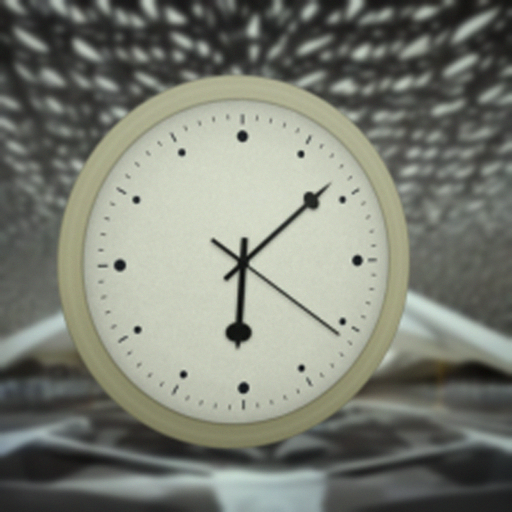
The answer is 6h08m21s
